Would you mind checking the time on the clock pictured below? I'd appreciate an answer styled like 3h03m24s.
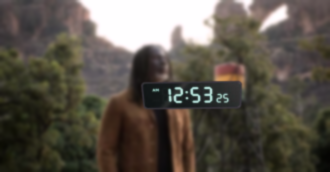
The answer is 12h53m25s
